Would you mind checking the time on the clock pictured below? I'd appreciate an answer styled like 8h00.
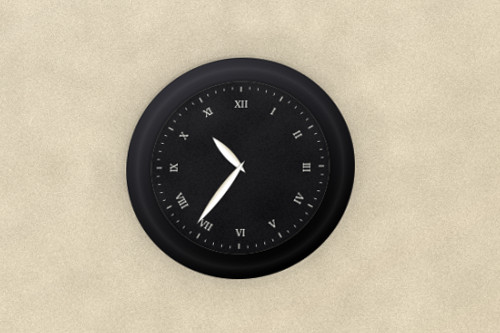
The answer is 10h36
